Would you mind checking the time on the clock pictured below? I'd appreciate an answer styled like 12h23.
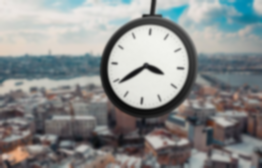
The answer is 3h39
